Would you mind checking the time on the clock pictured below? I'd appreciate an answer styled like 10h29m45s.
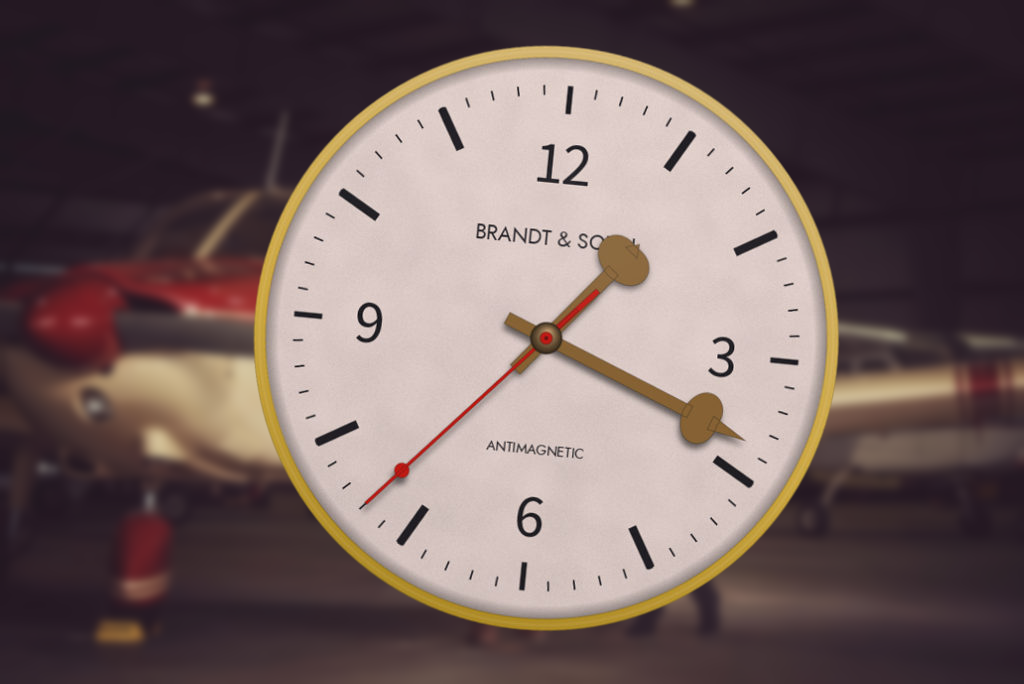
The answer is 1h18m37s
